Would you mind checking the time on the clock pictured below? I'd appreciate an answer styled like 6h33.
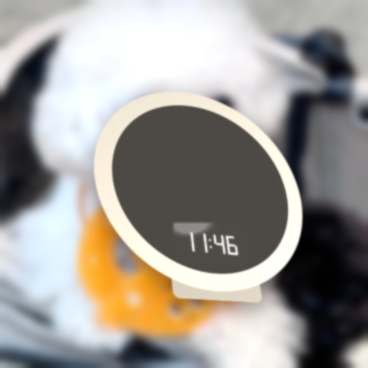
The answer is 11h46
